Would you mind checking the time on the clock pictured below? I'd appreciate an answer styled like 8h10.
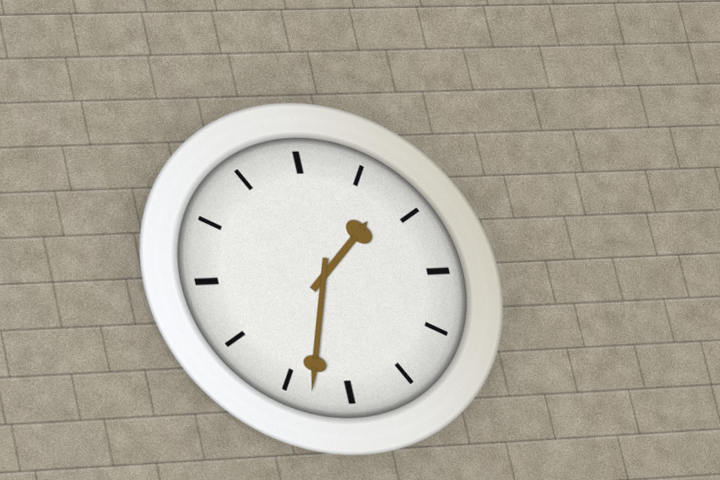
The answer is 1h33
